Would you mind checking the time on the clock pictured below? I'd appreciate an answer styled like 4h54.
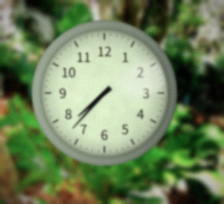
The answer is 7h37
